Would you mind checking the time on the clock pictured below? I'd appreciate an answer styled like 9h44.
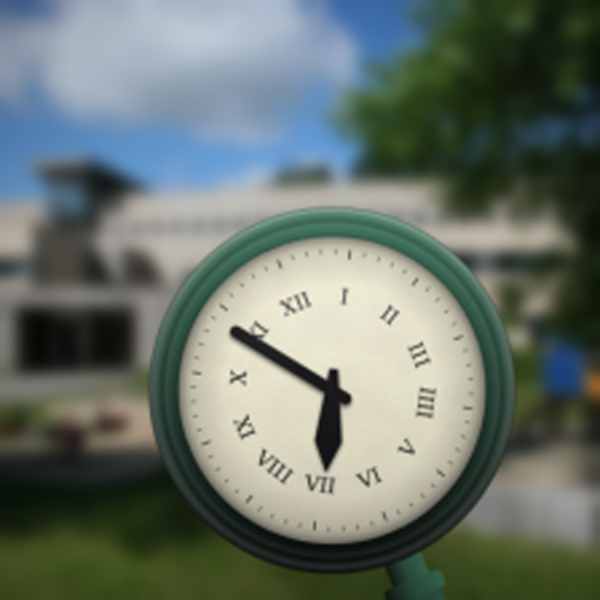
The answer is 6h54
